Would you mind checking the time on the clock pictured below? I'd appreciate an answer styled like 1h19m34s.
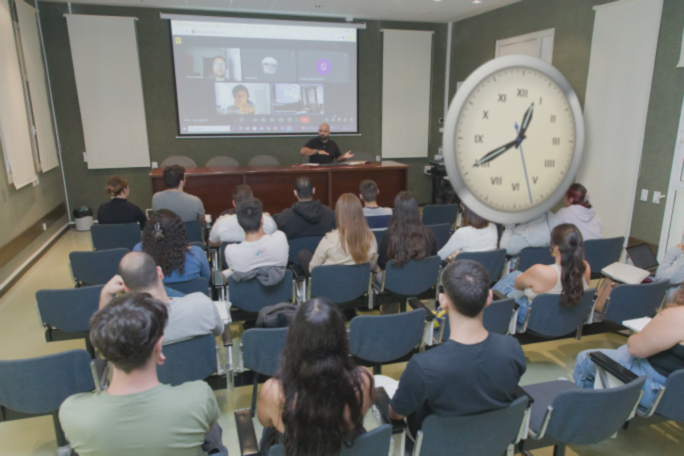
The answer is 12h40m27s
